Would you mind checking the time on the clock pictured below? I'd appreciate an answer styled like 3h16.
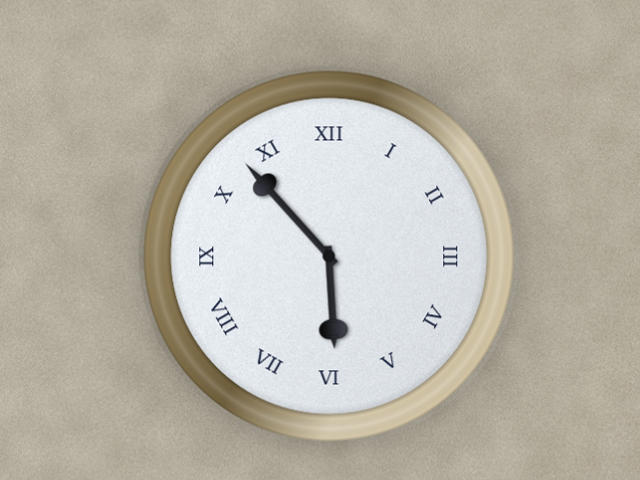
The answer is 5h53
